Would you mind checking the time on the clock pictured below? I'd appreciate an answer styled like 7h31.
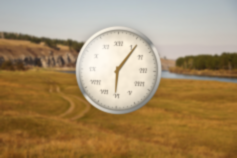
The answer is 6h06
